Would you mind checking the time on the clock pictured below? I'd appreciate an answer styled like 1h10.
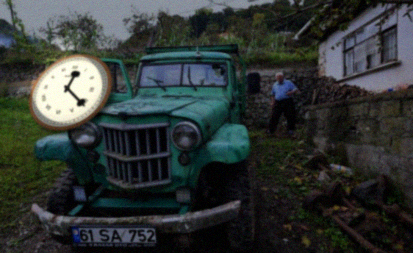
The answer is 12h21
